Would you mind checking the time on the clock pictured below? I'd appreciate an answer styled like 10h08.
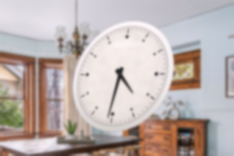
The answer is 4h31
